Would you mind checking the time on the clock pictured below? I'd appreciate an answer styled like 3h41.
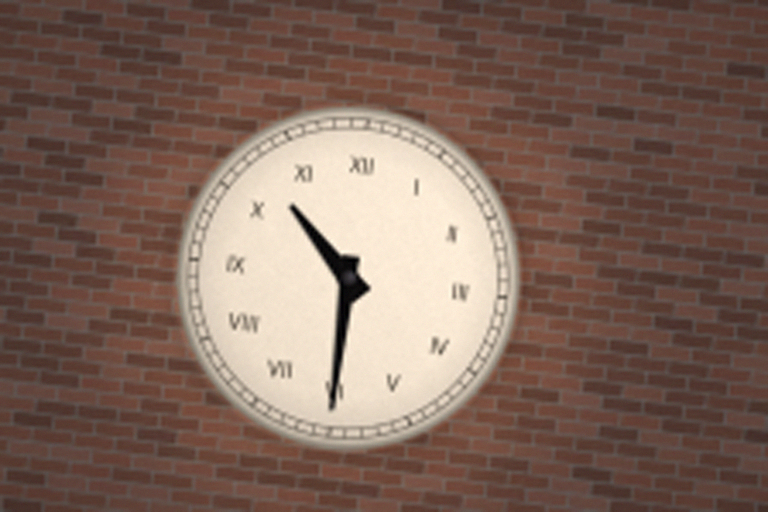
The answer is 10h30
